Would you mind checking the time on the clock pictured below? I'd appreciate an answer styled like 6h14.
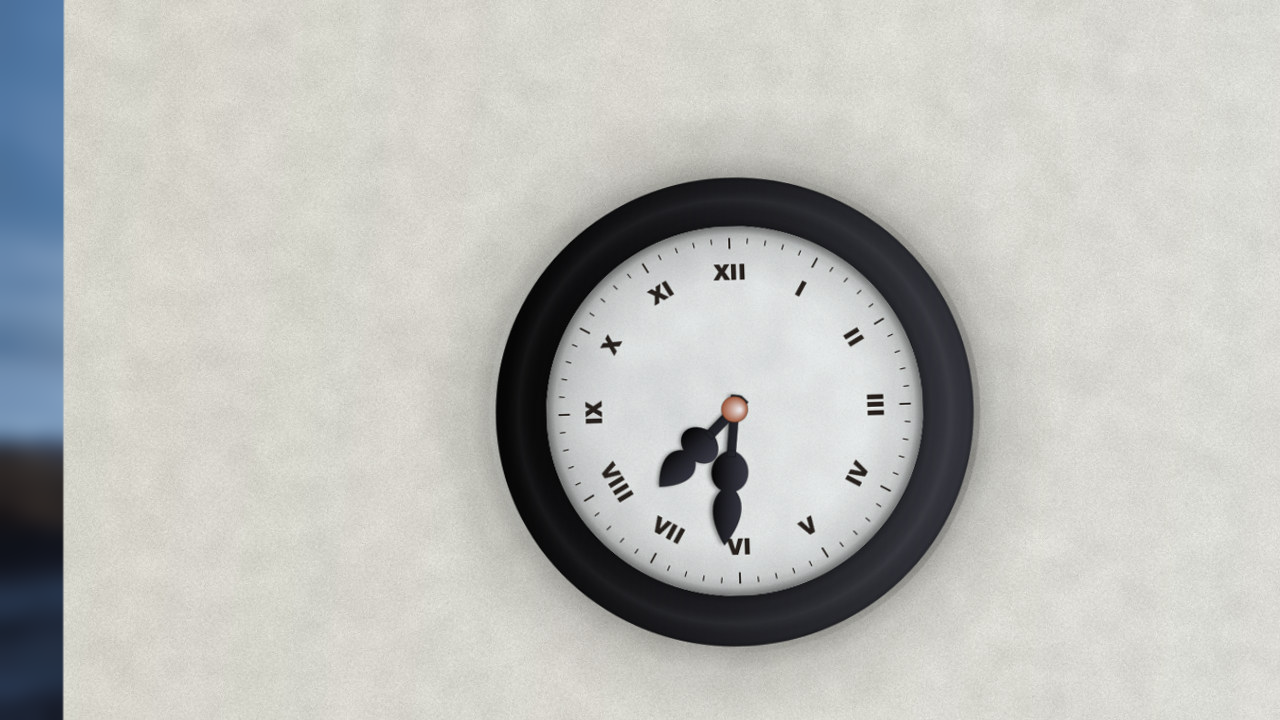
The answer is 7h31
